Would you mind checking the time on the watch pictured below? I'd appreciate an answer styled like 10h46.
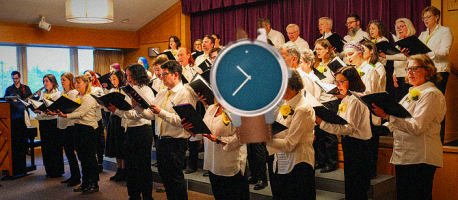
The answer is 10h38
